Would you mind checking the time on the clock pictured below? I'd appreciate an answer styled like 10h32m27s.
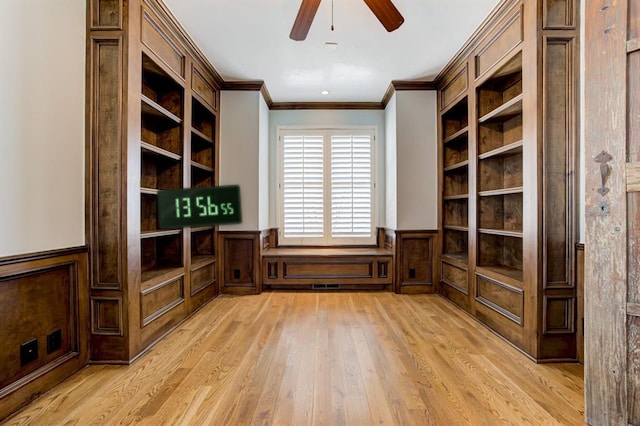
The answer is 13h56m55s
